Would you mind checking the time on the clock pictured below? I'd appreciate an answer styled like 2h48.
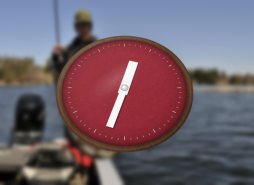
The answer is 12h33
